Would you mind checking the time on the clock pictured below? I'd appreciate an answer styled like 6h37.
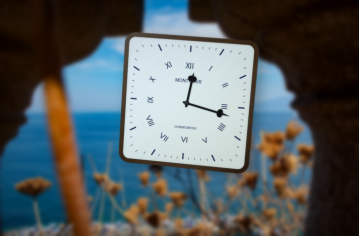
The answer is 12h17
